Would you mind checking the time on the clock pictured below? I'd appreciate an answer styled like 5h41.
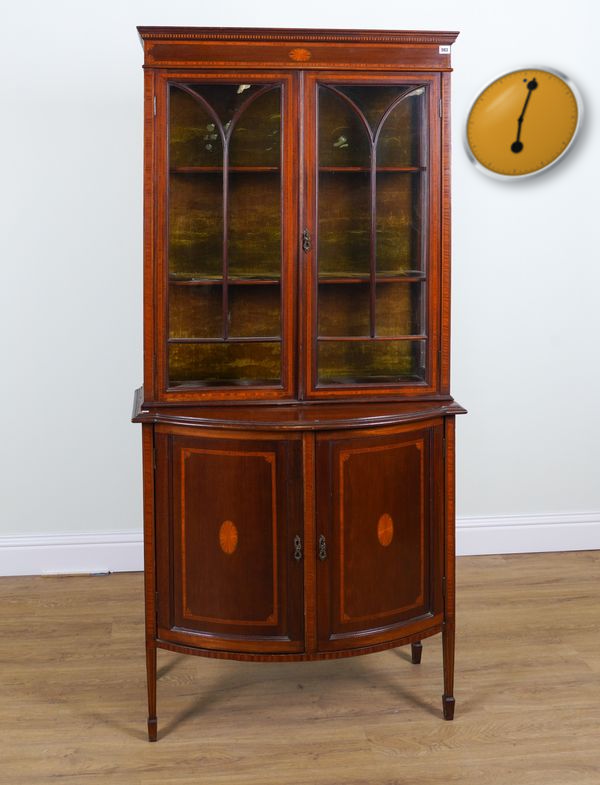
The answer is 6h02
